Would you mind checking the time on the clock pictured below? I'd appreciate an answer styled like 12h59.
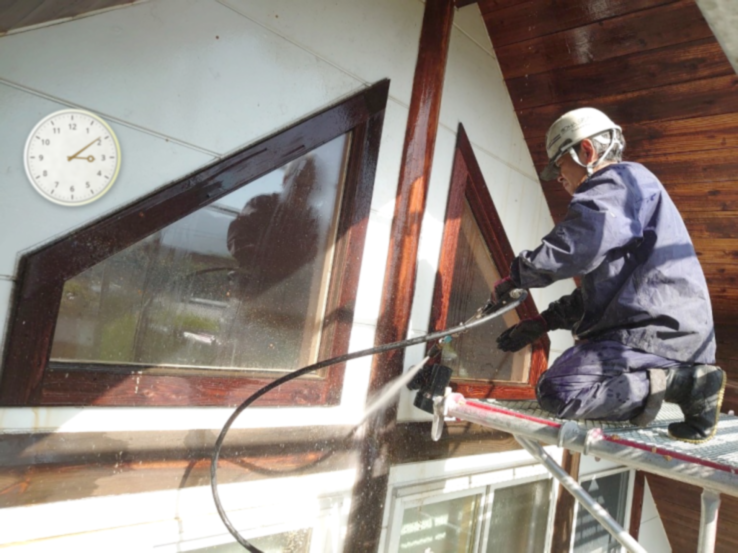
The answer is 3h09
